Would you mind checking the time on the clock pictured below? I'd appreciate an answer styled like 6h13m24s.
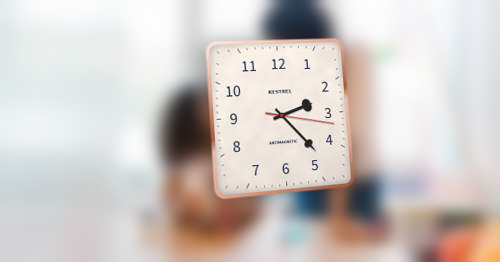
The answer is 2h23m17s
